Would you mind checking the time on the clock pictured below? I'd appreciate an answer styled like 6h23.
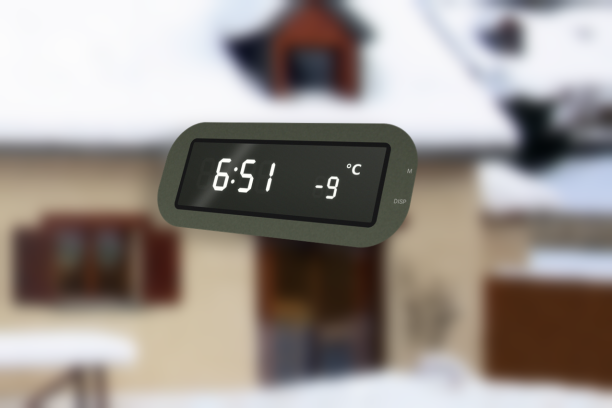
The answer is 6h51
